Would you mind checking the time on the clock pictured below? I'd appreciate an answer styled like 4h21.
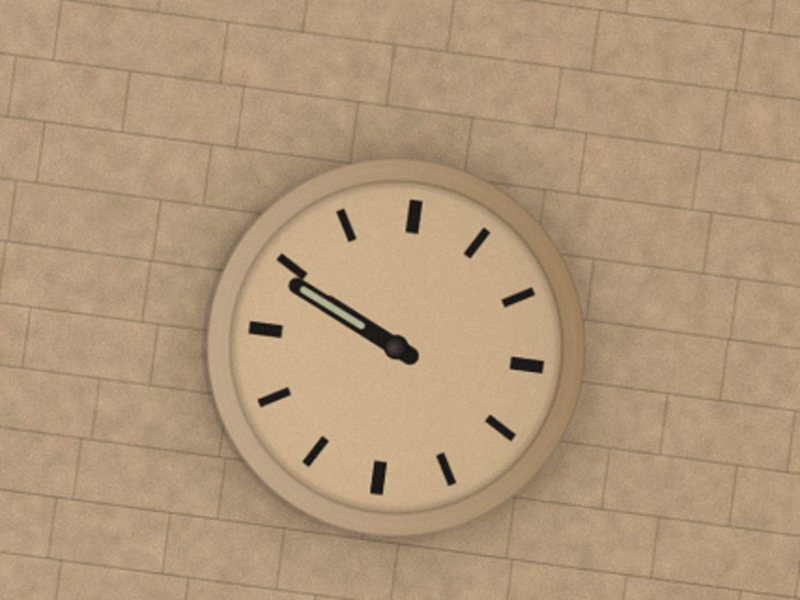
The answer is 9h49
